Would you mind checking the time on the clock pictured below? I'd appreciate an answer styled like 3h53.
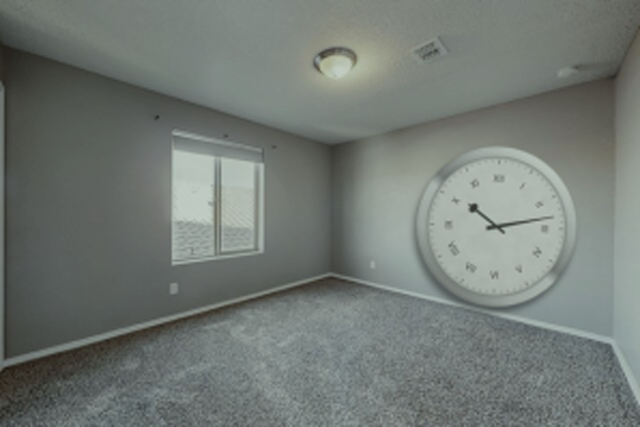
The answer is 10h13
